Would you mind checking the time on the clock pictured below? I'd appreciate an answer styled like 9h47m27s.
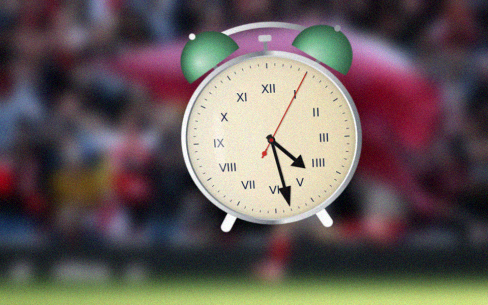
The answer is 4h28m05s
